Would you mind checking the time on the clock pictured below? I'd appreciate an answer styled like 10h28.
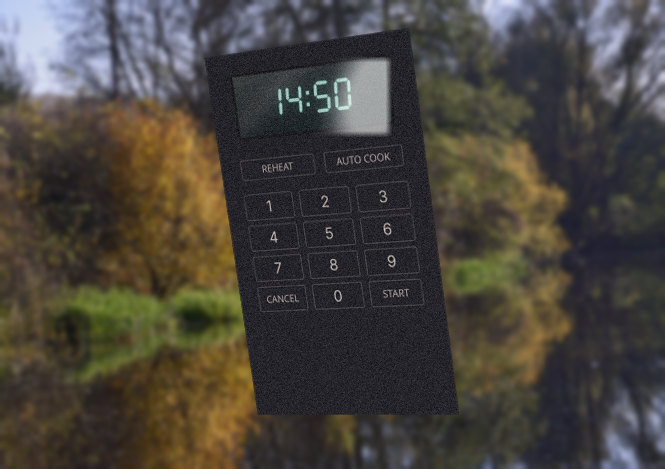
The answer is 14h50
